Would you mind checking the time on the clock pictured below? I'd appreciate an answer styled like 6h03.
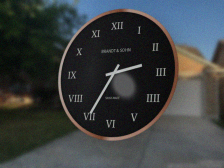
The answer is 2h35
